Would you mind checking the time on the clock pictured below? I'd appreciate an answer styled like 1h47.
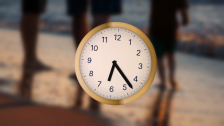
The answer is 6h23
